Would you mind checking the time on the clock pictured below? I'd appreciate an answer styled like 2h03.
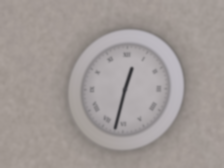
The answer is 12h32
